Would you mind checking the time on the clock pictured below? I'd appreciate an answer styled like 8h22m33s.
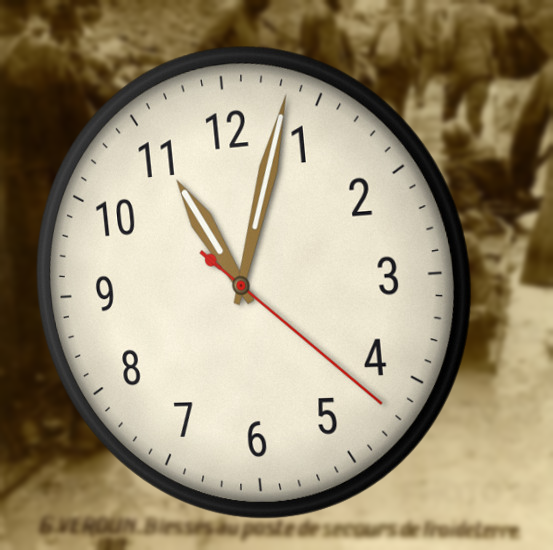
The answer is 11h03m22s
